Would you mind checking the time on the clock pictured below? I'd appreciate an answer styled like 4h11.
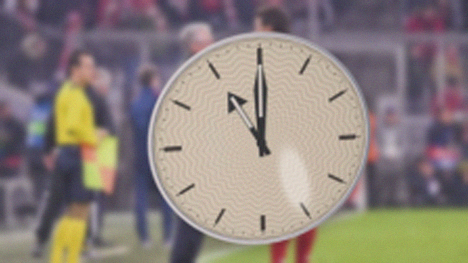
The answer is 11h00
